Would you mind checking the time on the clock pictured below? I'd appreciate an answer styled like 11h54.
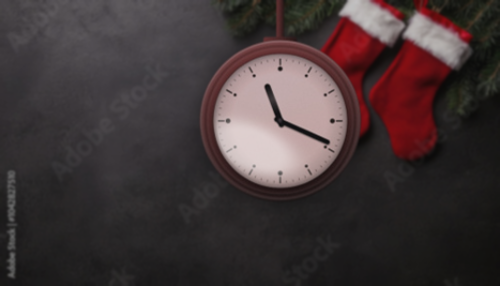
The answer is 11h19
